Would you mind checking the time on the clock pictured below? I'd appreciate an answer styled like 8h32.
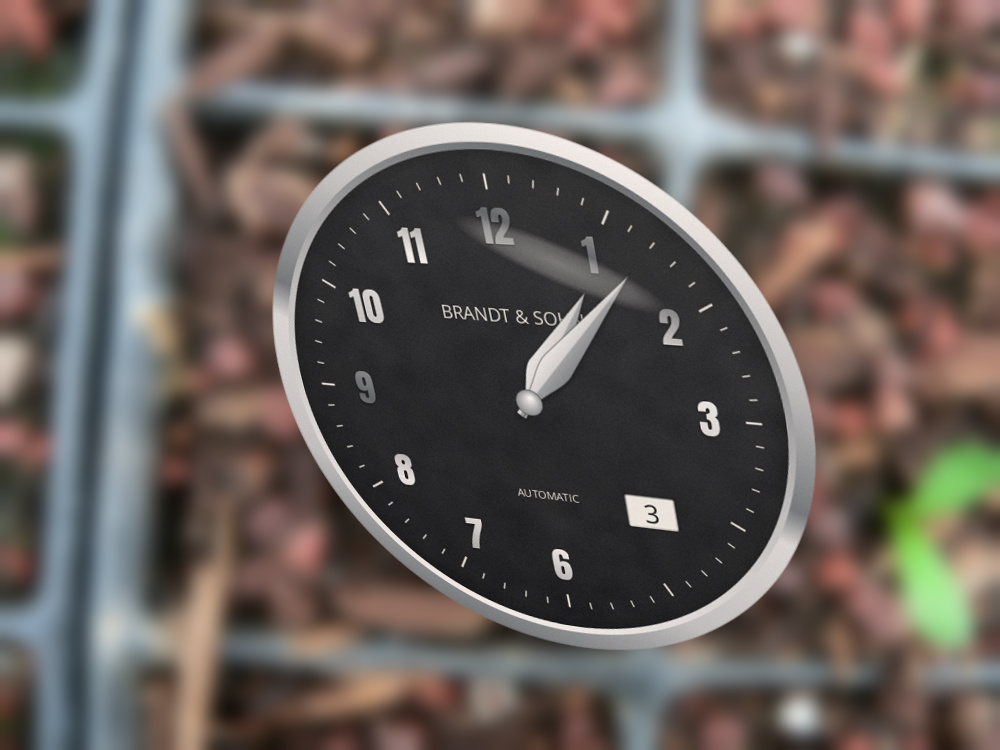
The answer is 1h07
